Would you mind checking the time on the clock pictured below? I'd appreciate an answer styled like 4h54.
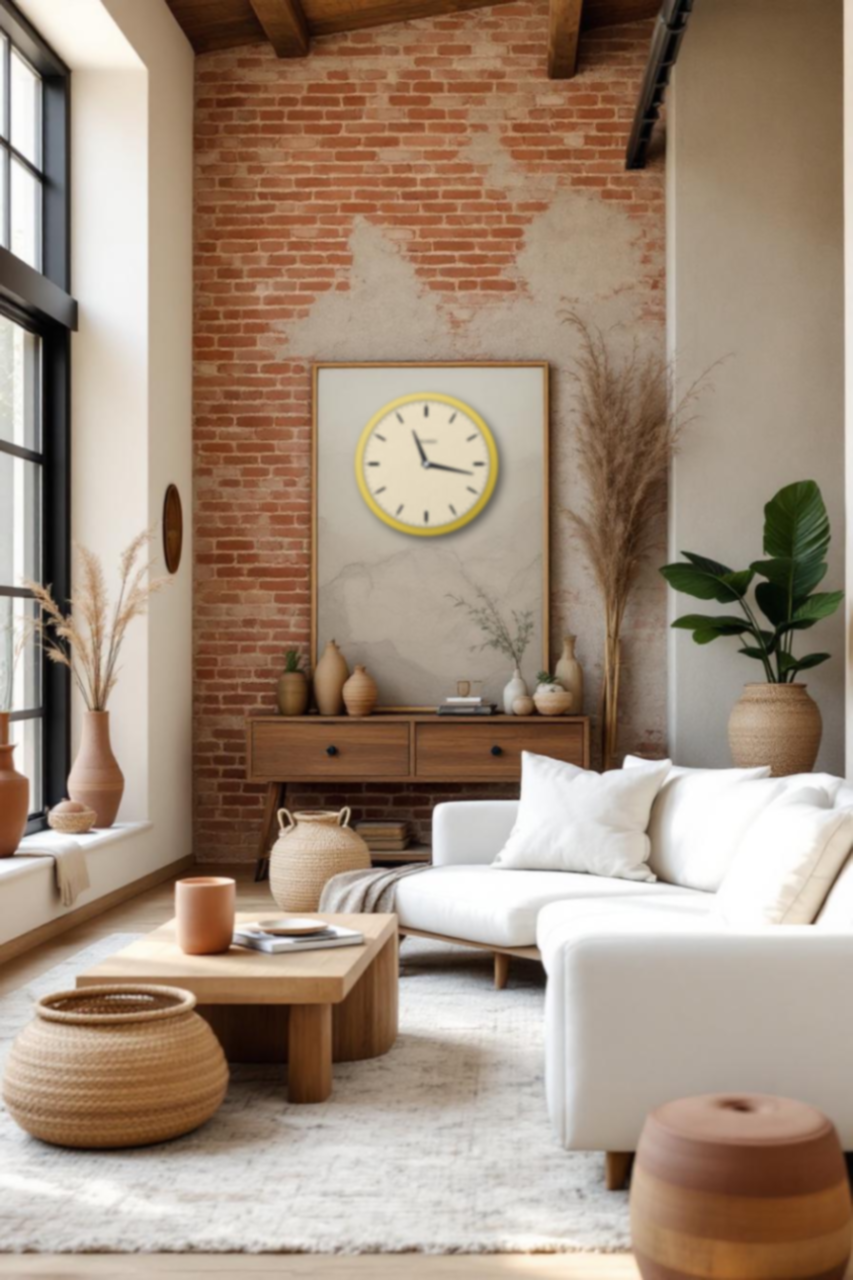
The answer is 11h17
